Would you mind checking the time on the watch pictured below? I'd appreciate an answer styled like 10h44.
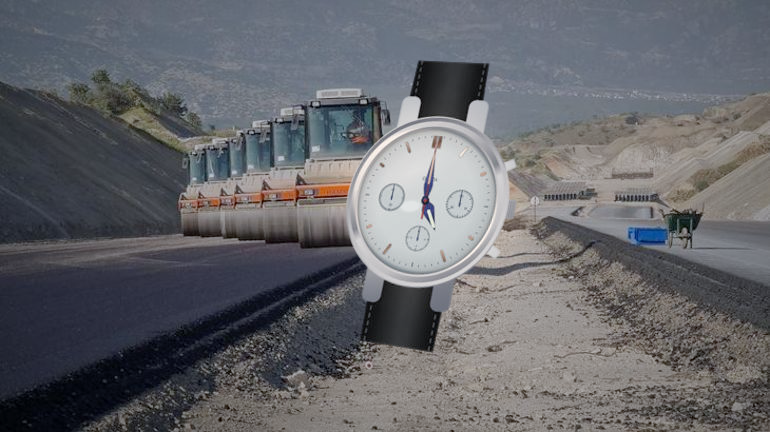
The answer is 5h00
